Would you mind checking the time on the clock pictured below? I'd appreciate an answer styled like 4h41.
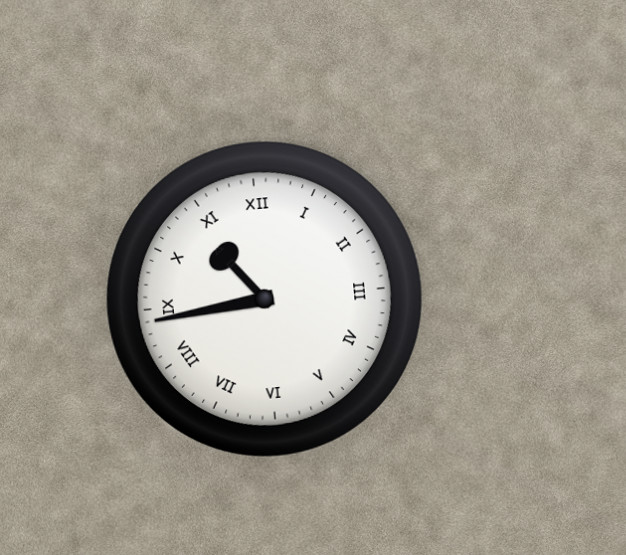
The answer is 10h44
